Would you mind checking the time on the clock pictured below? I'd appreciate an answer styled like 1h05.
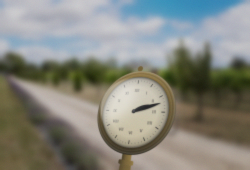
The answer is 2h12
